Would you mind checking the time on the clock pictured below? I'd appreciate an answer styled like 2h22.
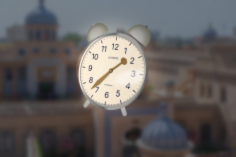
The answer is 1h37
